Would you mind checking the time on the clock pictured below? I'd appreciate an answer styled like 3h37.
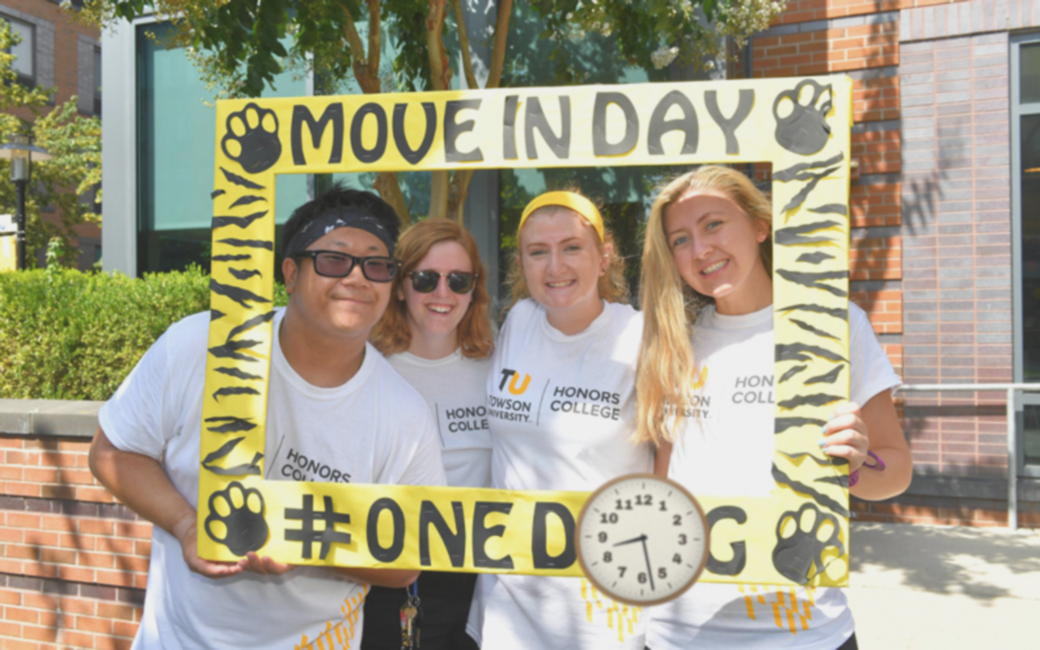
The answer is 8h28
